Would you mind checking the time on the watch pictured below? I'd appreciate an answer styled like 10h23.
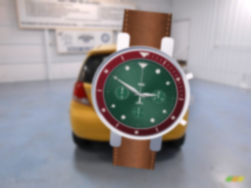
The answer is 2h50
